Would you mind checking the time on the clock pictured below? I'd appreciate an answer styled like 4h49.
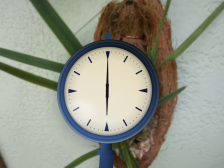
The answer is 6h00
